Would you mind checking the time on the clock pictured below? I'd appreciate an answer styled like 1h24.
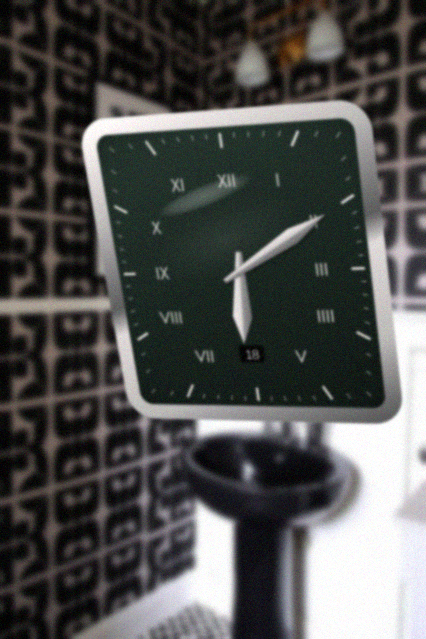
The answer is 6h10
